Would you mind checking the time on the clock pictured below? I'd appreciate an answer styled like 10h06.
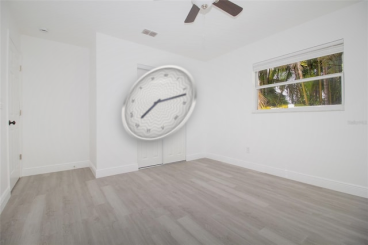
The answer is 7h12
